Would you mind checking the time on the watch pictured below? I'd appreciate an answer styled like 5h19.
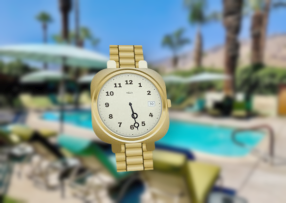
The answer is 5h28
